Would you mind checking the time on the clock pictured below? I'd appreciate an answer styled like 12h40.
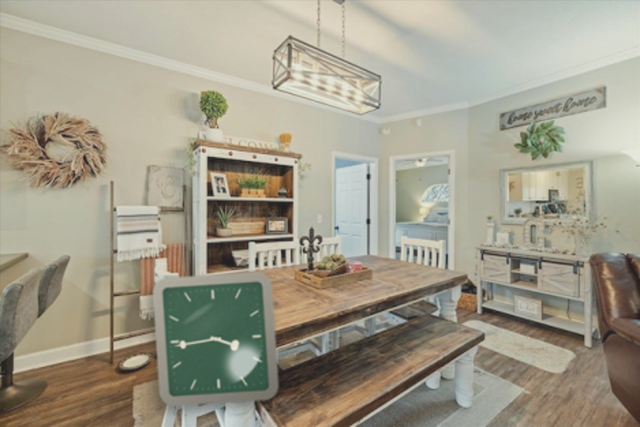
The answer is 3h44
